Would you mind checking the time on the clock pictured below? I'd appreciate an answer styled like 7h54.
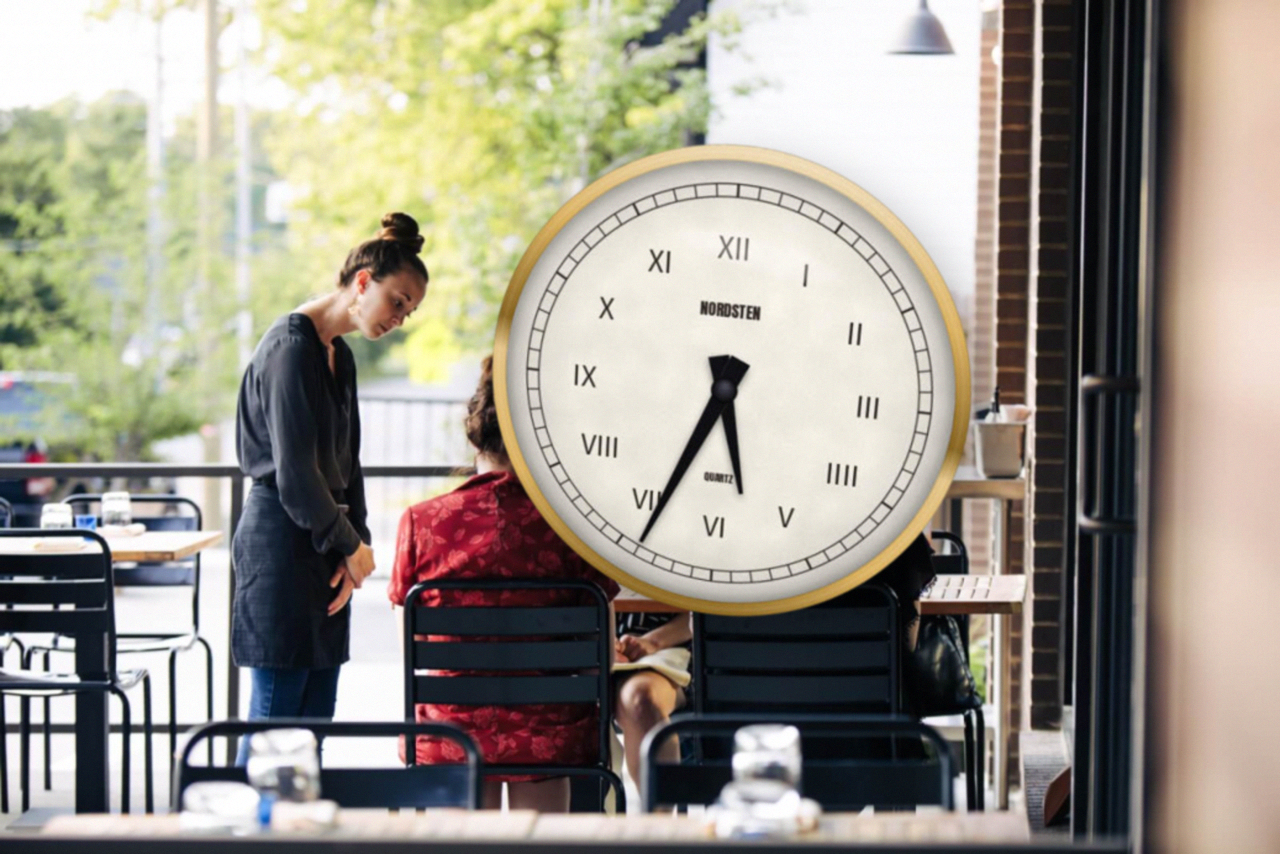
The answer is 5h34
